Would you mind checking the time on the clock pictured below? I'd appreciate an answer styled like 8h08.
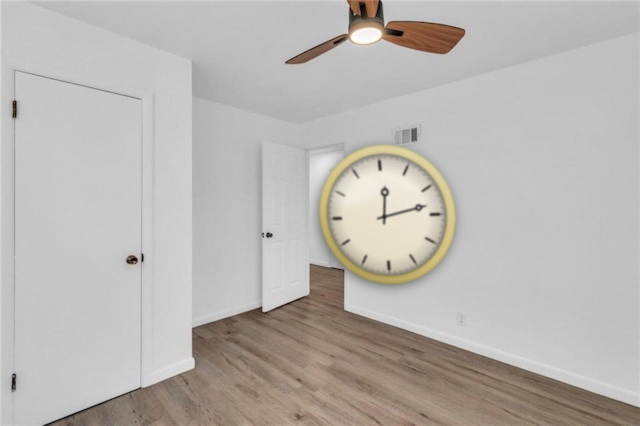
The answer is 12h13
